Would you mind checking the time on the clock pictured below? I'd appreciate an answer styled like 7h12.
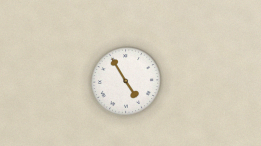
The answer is 4h55
